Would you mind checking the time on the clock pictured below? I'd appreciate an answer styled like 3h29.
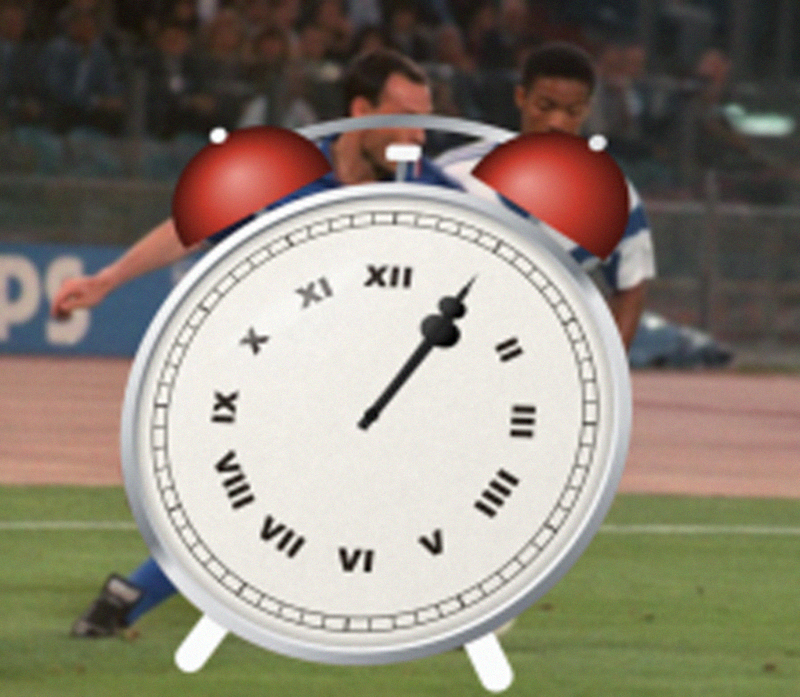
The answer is 1h05
